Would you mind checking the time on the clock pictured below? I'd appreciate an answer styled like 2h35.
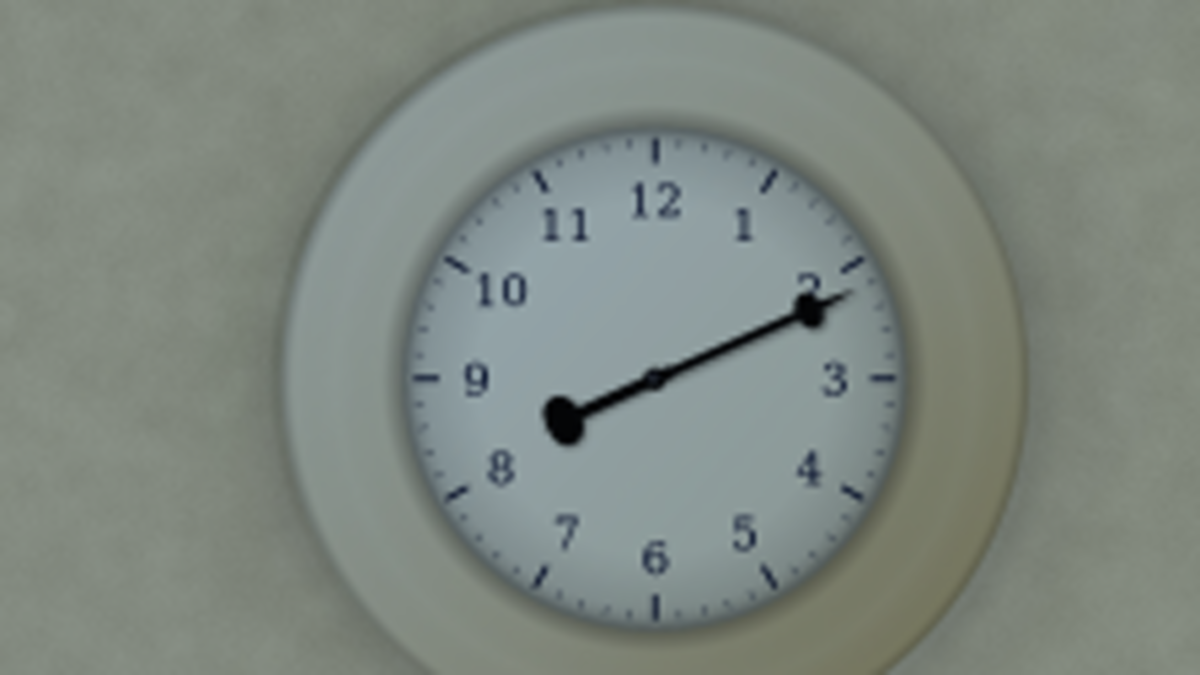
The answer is 8h11
